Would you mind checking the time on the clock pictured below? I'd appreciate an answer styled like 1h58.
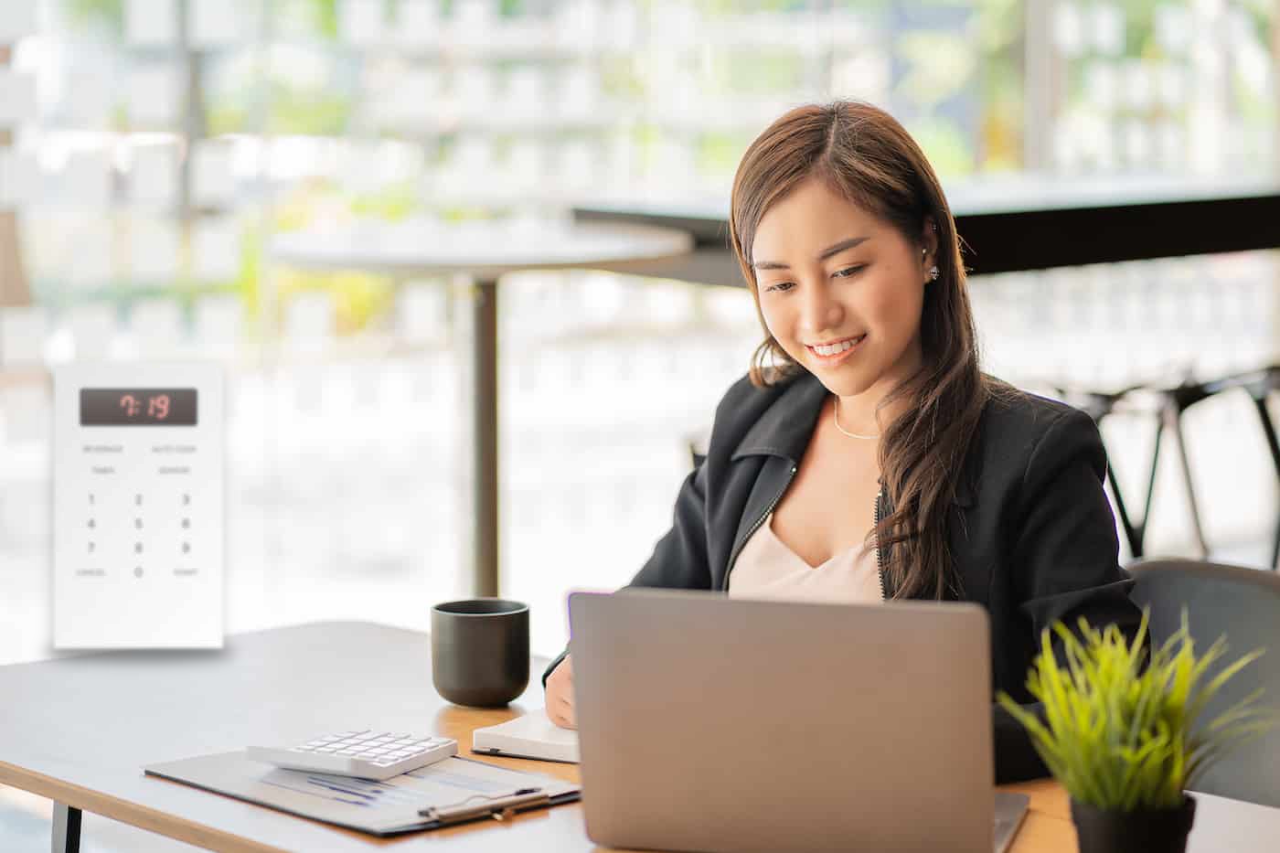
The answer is 7h19
